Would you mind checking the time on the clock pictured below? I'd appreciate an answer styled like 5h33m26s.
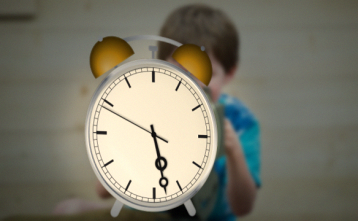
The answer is 5h27m49s
